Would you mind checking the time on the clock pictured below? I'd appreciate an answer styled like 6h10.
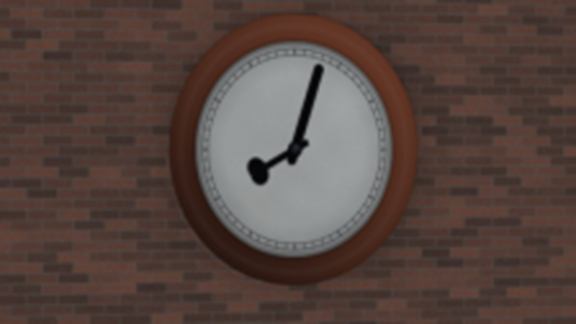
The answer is 8h03
